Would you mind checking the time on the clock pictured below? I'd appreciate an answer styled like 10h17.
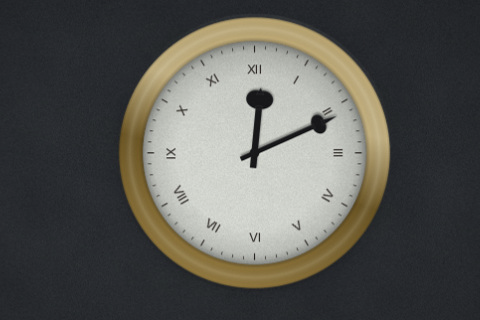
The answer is 12h11
